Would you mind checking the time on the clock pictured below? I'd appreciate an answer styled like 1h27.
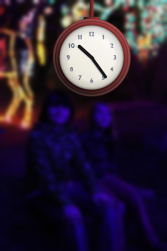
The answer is 10h24
